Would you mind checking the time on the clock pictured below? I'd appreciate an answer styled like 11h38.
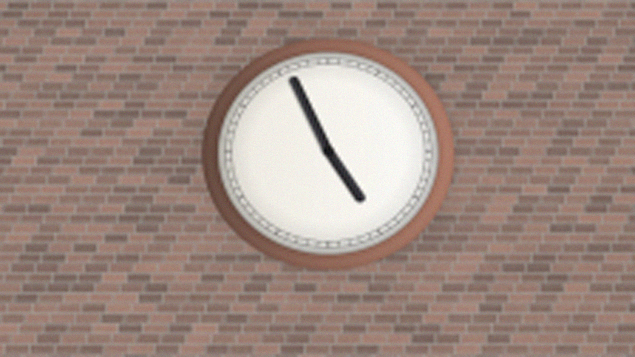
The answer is 4h56
